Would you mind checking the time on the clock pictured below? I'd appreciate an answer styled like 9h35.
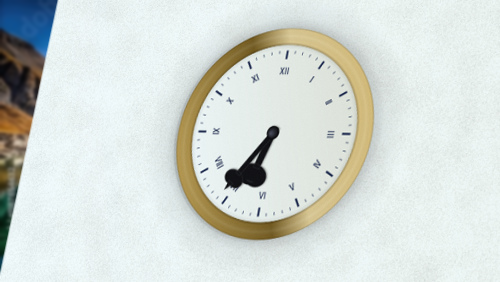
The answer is 6h36
